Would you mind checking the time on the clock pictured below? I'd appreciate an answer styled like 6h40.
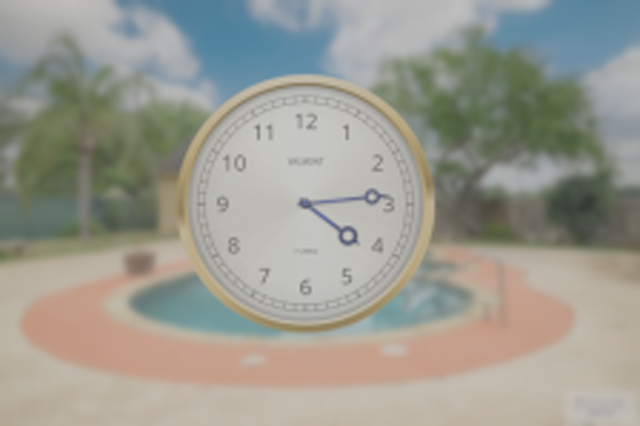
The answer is 4h14
